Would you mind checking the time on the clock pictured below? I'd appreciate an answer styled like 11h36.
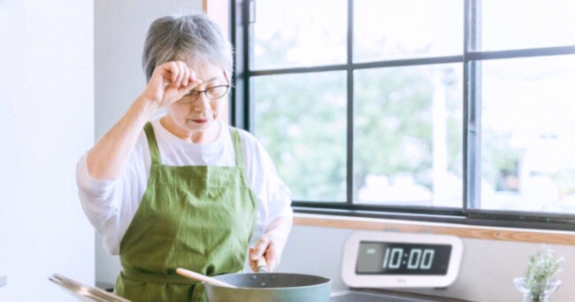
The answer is 10h00
